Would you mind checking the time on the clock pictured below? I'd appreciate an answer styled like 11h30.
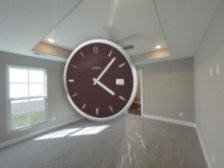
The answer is 4h07
